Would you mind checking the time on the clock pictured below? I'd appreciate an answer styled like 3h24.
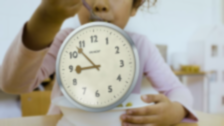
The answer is 8h53
